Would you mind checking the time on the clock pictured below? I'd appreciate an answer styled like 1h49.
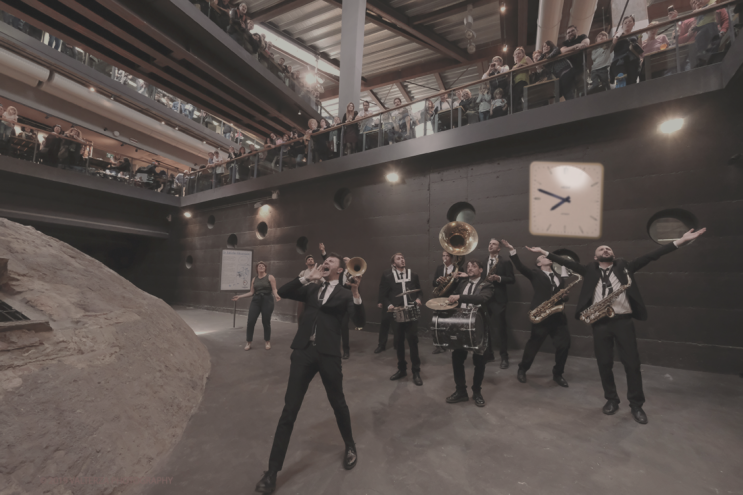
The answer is 7h48
